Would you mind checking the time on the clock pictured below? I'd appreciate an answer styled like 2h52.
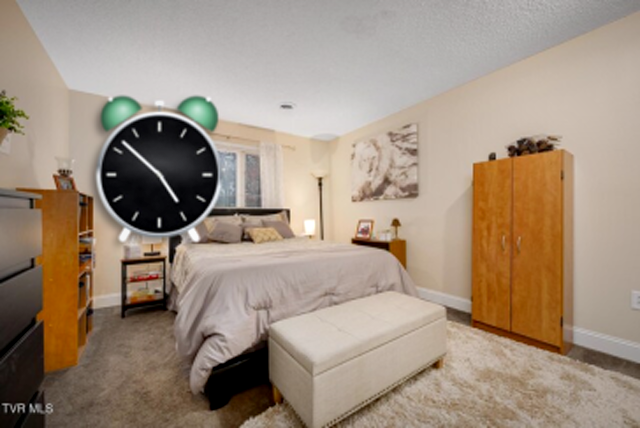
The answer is 4h52
